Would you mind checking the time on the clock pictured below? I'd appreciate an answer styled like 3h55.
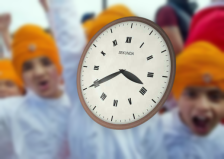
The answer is 3h40
